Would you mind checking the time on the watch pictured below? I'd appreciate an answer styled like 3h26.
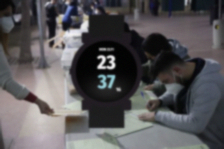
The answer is 23h37
